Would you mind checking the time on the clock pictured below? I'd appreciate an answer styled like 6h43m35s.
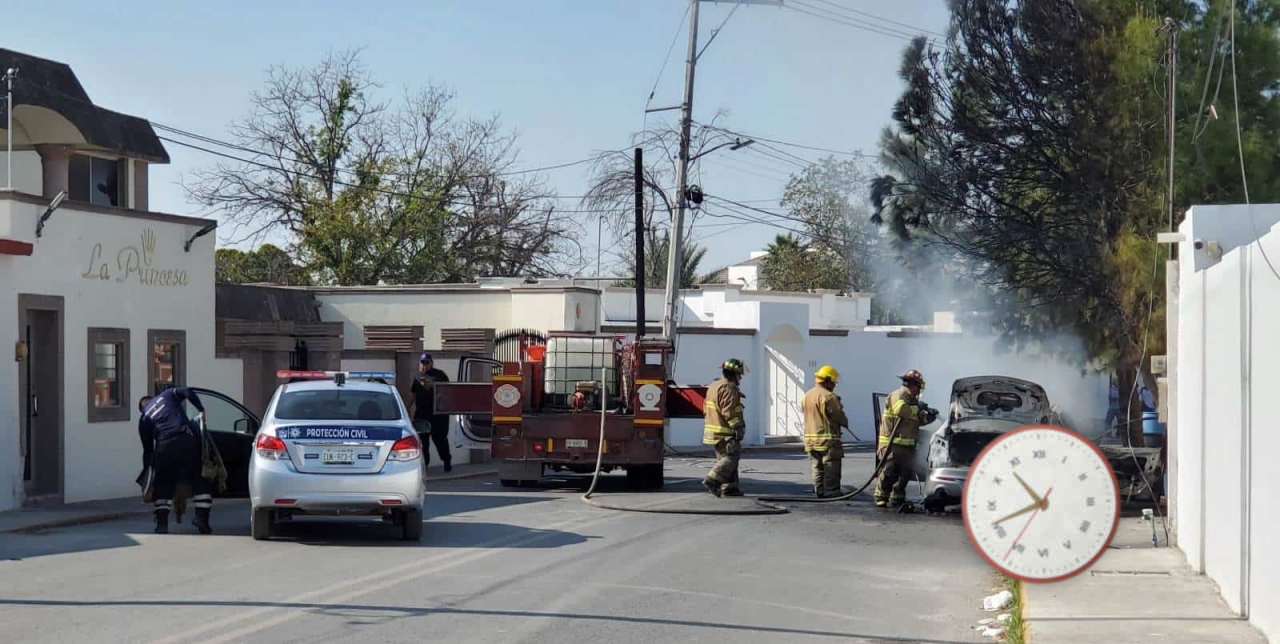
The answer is 10h41m36s
